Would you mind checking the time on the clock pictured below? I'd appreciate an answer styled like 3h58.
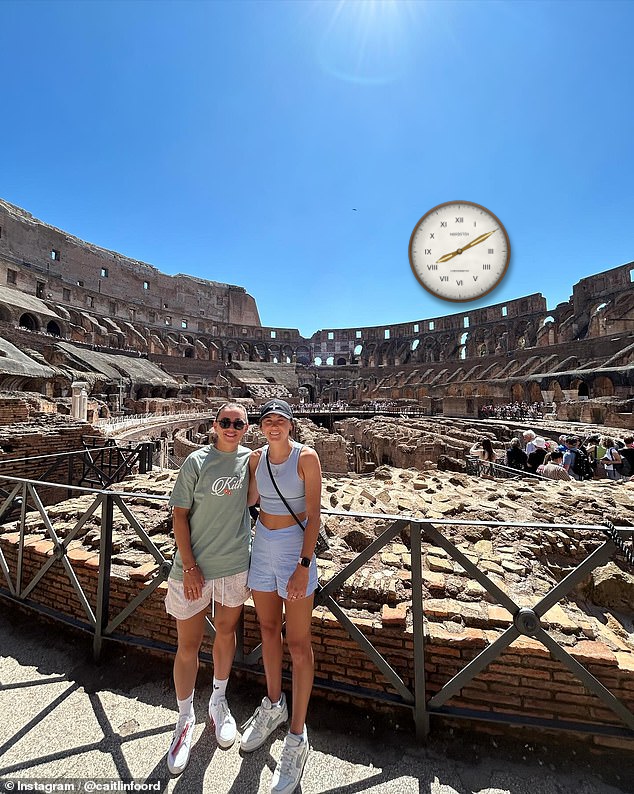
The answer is 8h10
